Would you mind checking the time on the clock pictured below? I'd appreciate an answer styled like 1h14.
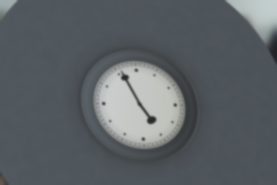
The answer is 4h56
